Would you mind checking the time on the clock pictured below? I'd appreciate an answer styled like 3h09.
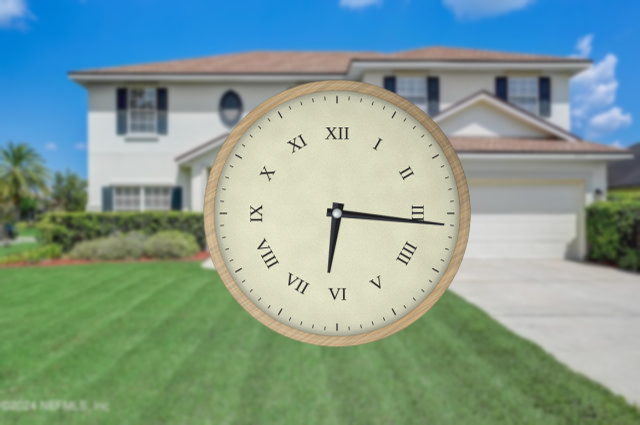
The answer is 6h16
